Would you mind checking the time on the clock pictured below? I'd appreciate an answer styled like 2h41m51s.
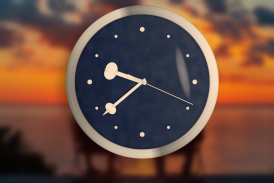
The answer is 9h38m19s
